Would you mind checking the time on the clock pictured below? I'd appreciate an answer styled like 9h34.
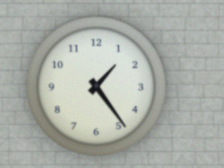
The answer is 1h24
